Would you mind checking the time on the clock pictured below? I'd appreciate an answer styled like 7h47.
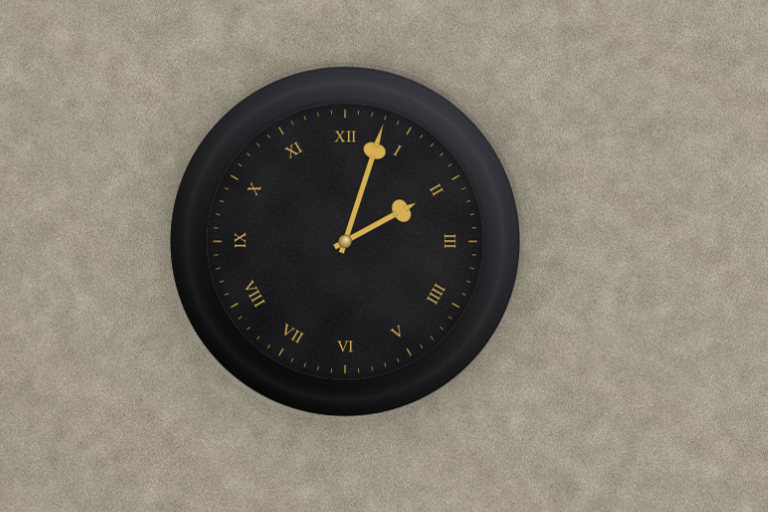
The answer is 2h03
